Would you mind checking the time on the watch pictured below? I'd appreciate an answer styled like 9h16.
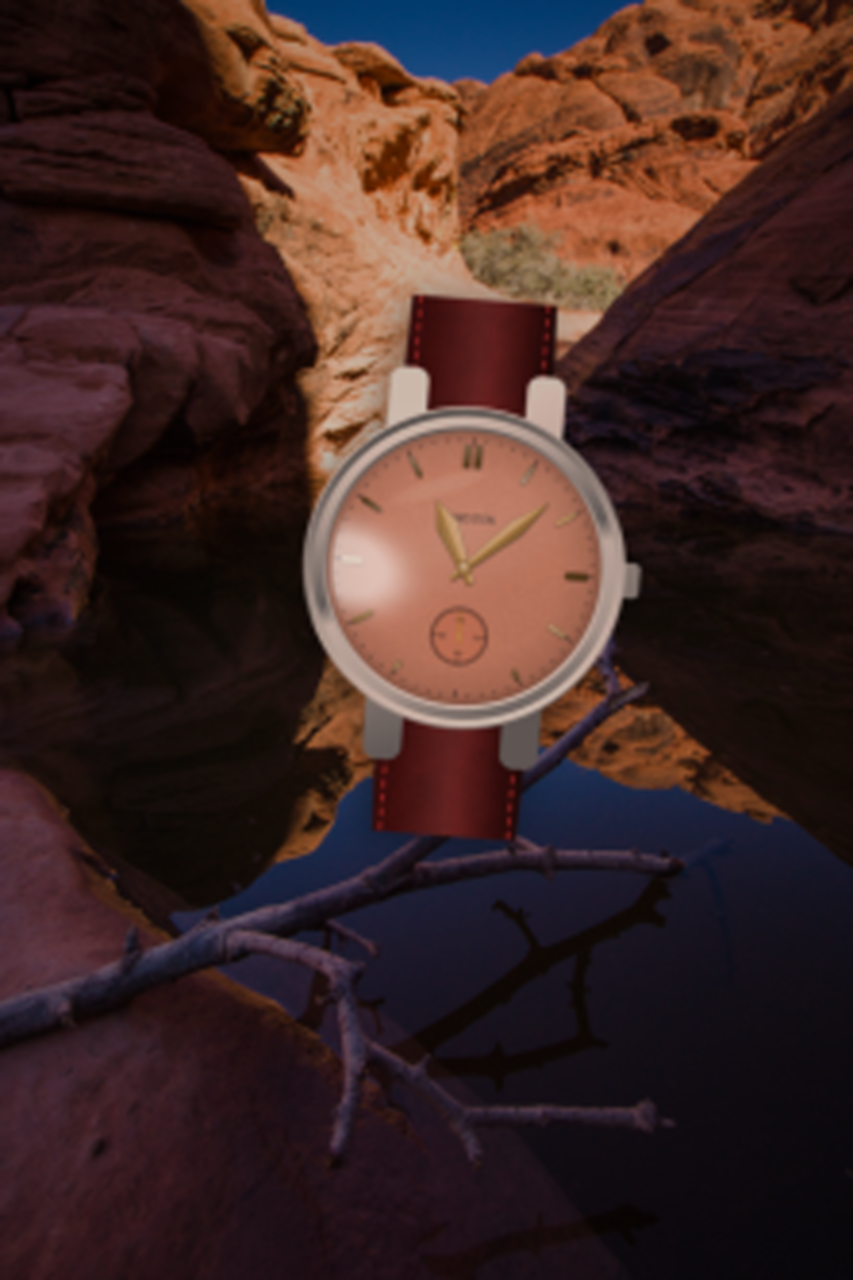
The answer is 11h08
